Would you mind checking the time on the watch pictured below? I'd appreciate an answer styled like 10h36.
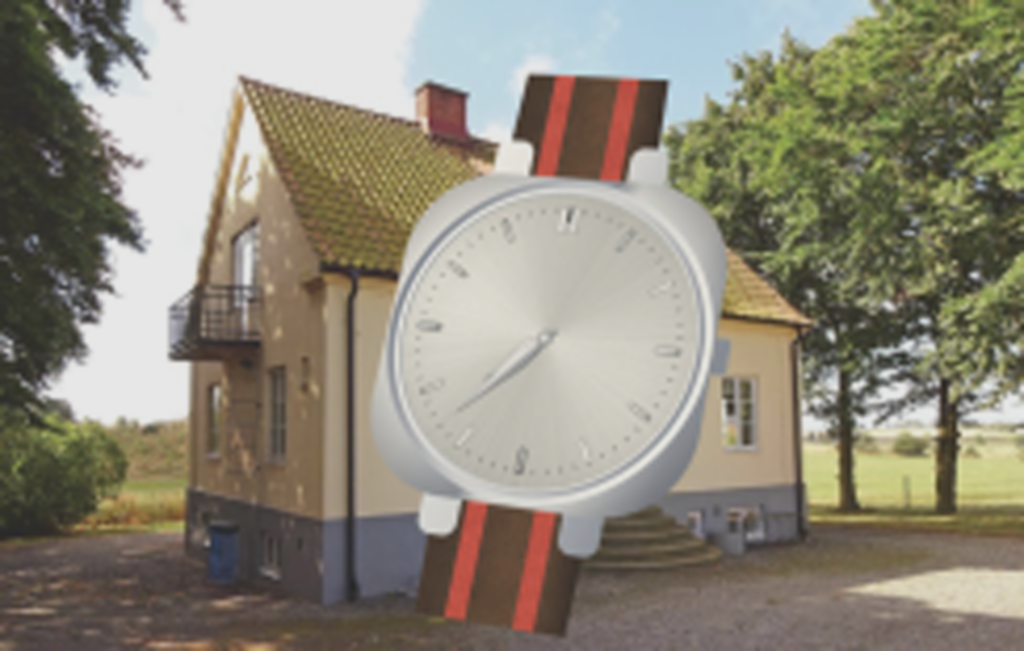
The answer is 7h37
